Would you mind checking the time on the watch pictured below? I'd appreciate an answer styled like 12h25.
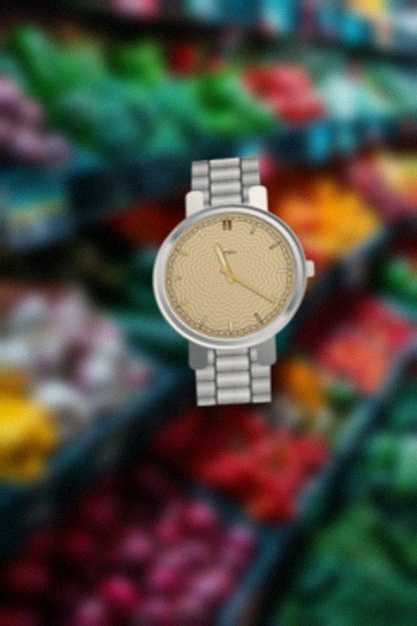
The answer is 11h21
